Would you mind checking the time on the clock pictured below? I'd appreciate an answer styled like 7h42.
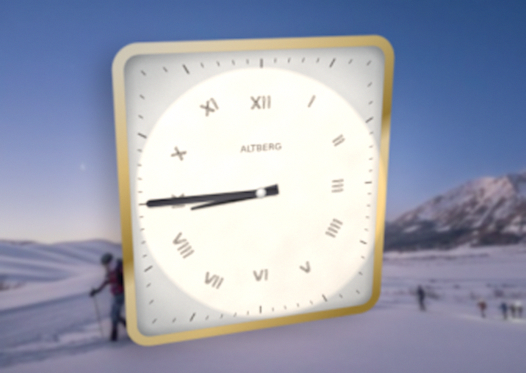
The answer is 8h45
